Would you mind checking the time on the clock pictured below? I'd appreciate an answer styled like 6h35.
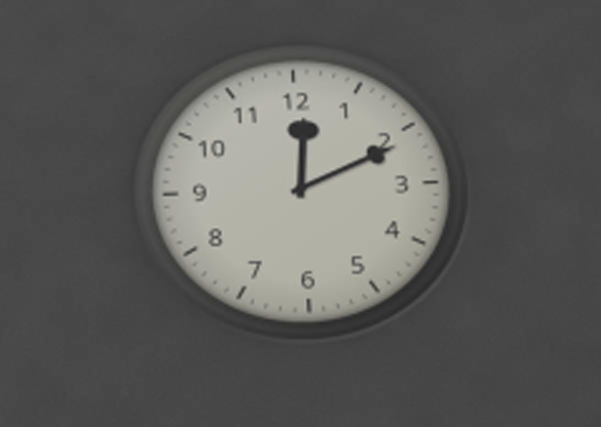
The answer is 12h11
